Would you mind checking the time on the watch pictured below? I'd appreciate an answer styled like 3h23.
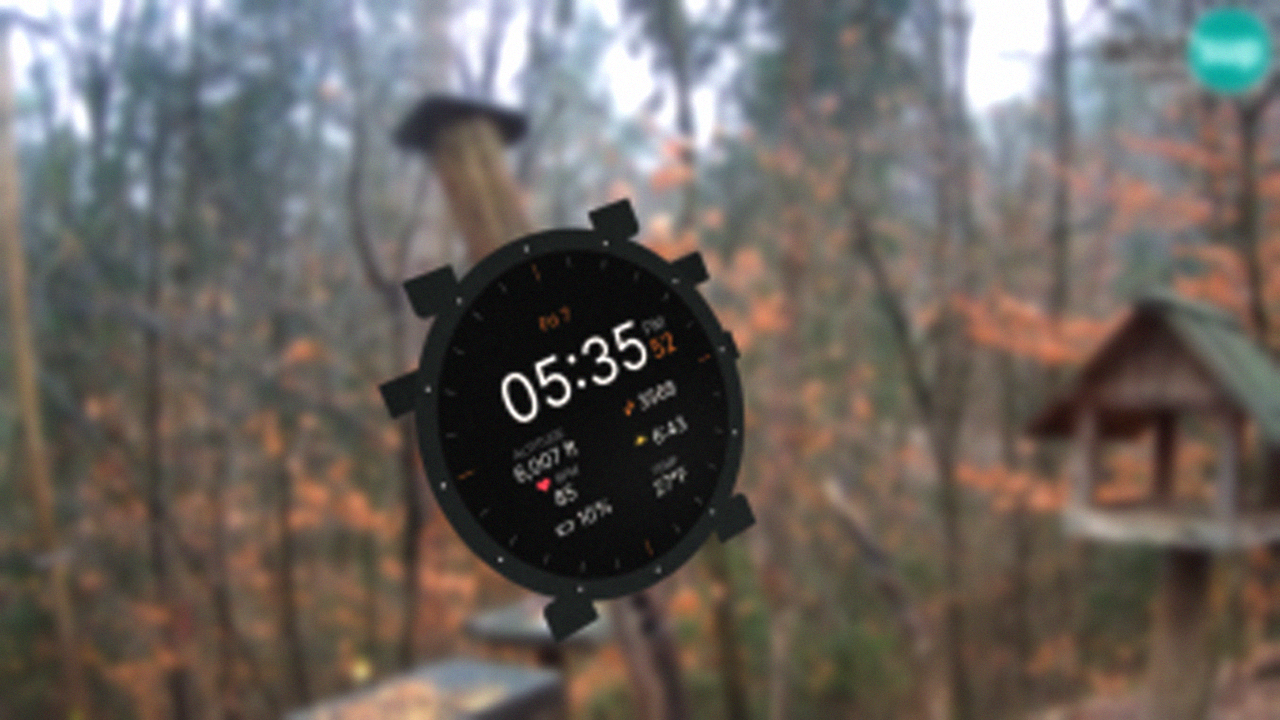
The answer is 5h35
